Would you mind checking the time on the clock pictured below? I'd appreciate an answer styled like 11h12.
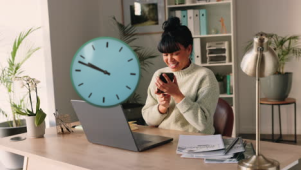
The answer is 9h48
